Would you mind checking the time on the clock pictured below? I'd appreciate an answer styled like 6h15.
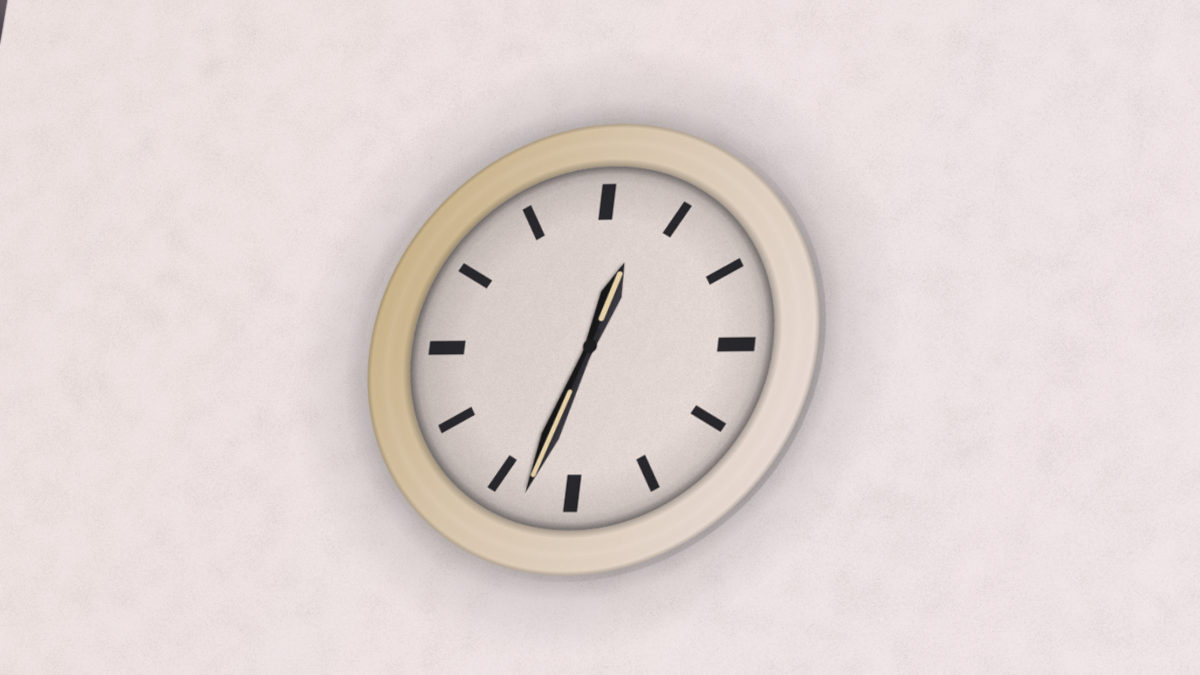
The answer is 12h33
